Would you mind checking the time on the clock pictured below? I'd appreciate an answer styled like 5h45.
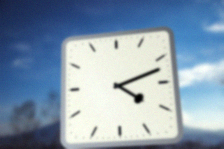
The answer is 4h12
